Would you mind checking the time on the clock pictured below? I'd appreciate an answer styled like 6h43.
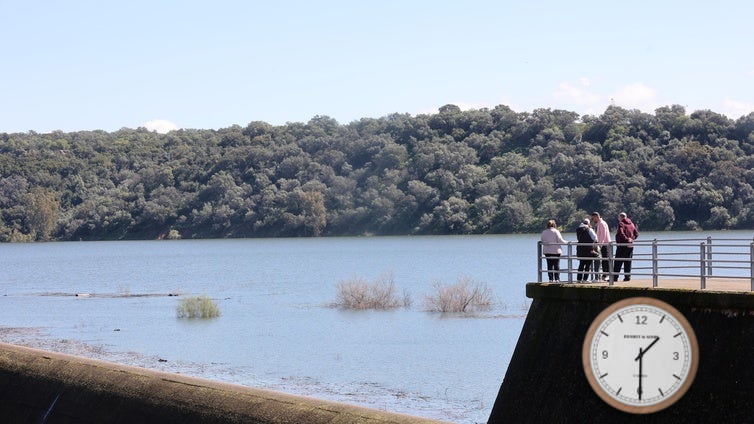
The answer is 1h30
